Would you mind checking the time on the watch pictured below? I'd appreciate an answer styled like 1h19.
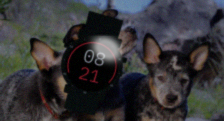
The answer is 8h21
